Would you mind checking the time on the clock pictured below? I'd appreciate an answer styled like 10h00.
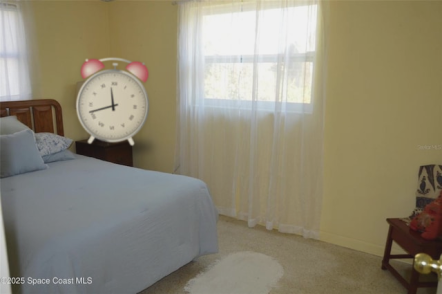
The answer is 11h42
